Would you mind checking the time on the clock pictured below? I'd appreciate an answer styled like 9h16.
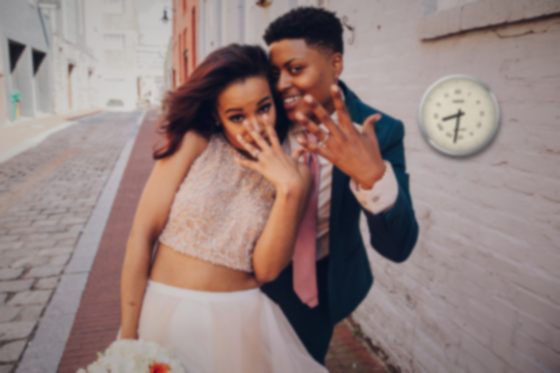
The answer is 8h32
